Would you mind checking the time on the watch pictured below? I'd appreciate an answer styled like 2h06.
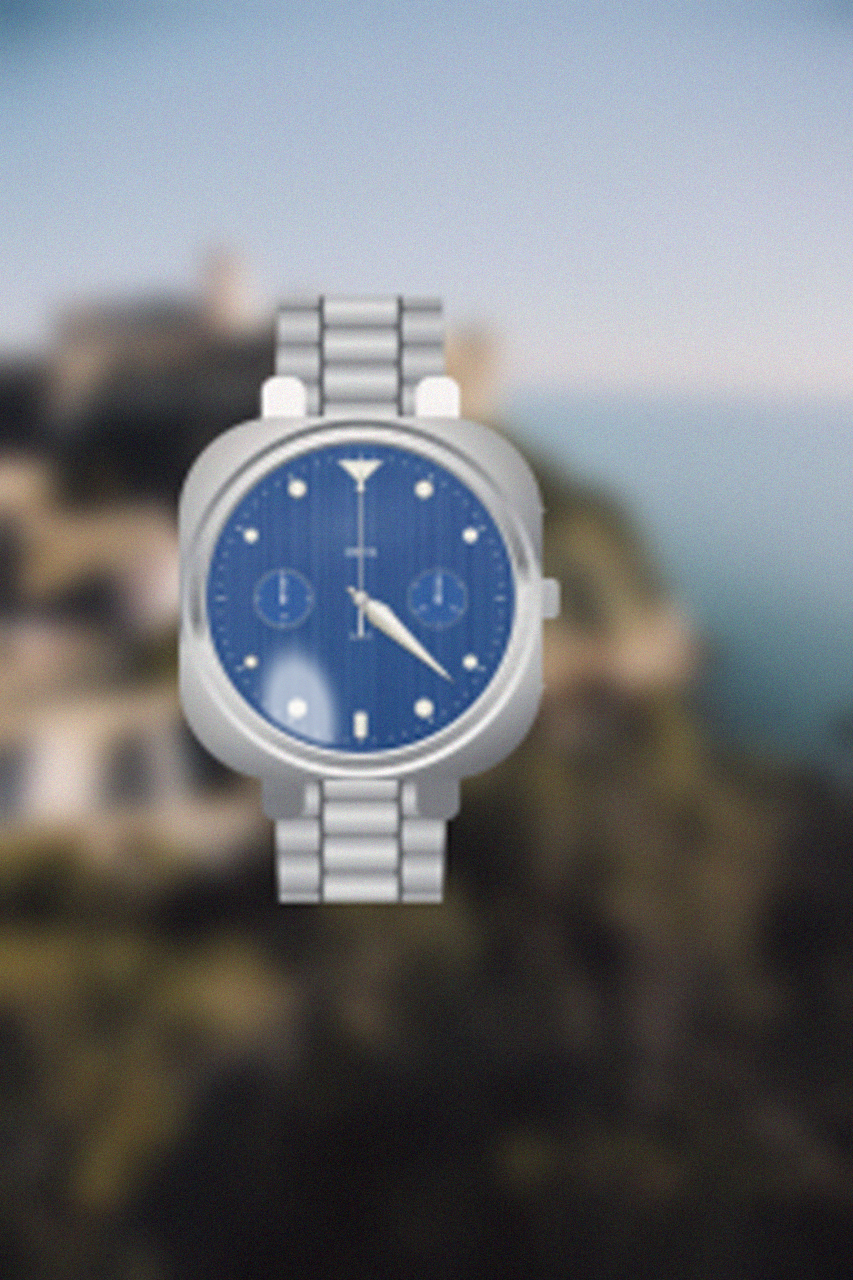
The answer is 4h22
